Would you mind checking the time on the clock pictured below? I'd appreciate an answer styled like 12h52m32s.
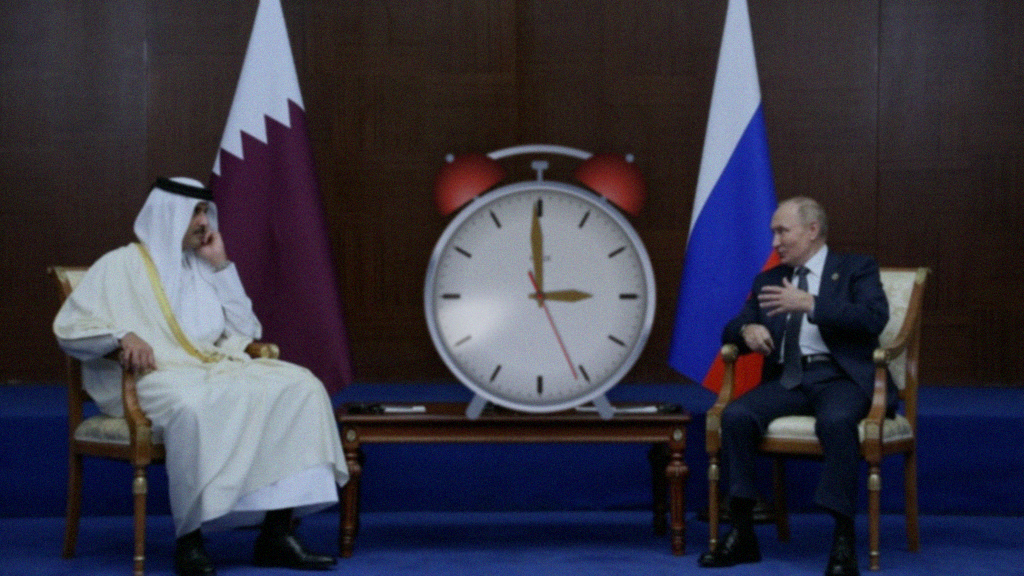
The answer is 2h59m26s
